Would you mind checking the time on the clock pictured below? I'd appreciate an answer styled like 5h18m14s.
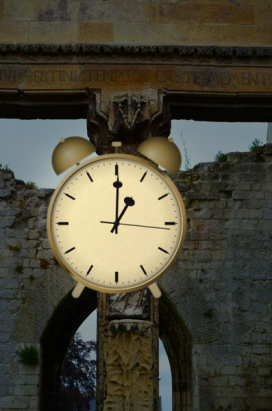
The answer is 1h00m16s
